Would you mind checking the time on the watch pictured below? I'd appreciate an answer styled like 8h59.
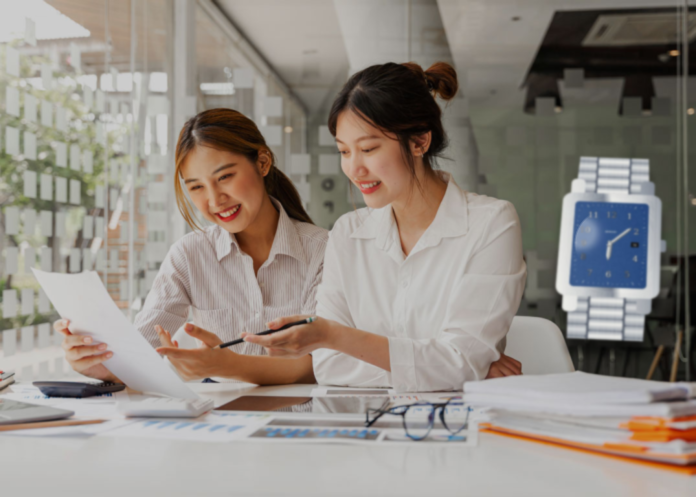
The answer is 6h08
